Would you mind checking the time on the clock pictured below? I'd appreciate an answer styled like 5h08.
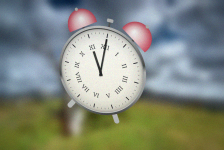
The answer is 11h00
